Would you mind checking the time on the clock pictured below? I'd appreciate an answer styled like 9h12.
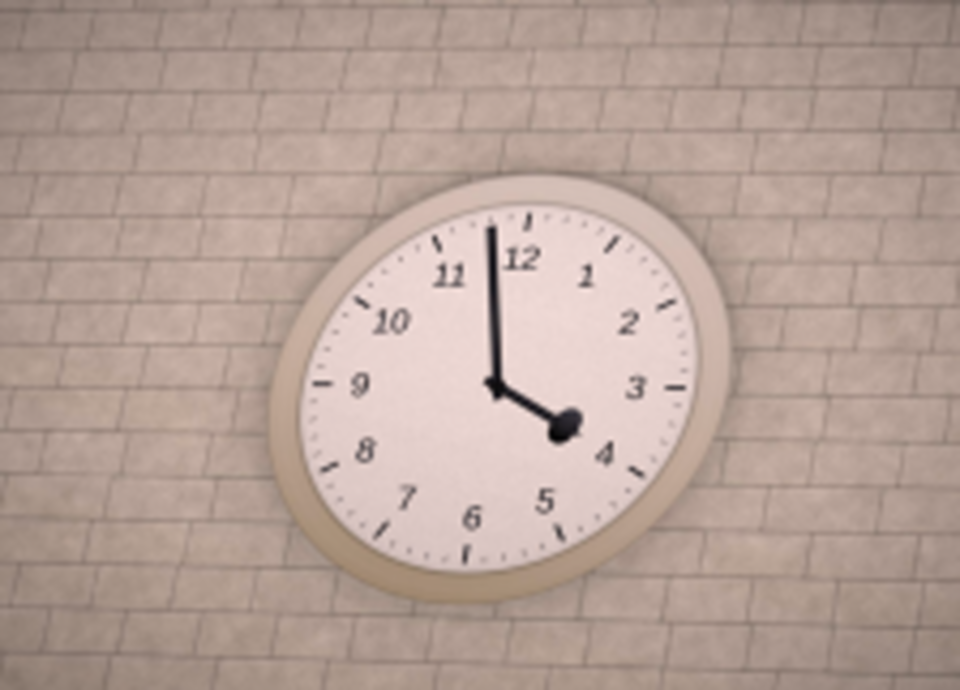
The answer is 3h58
